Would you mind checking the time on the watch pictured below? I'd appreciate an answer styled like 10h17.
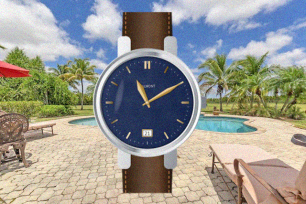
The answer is 11h10
